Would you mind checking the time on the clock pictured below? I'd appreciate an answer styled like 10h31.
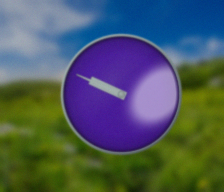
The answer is 9h49
